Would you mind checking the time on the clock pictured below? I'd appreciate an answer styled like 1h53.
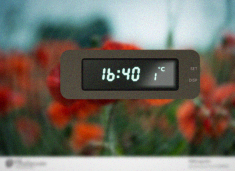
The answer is 16h40
